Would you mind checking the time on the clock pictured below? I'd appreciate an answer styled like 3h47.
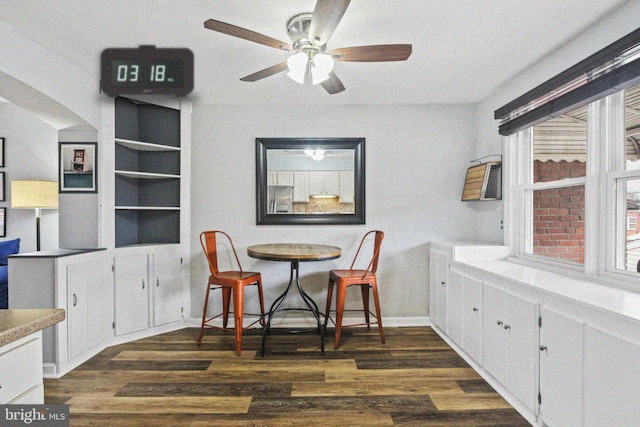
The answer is 3h18
